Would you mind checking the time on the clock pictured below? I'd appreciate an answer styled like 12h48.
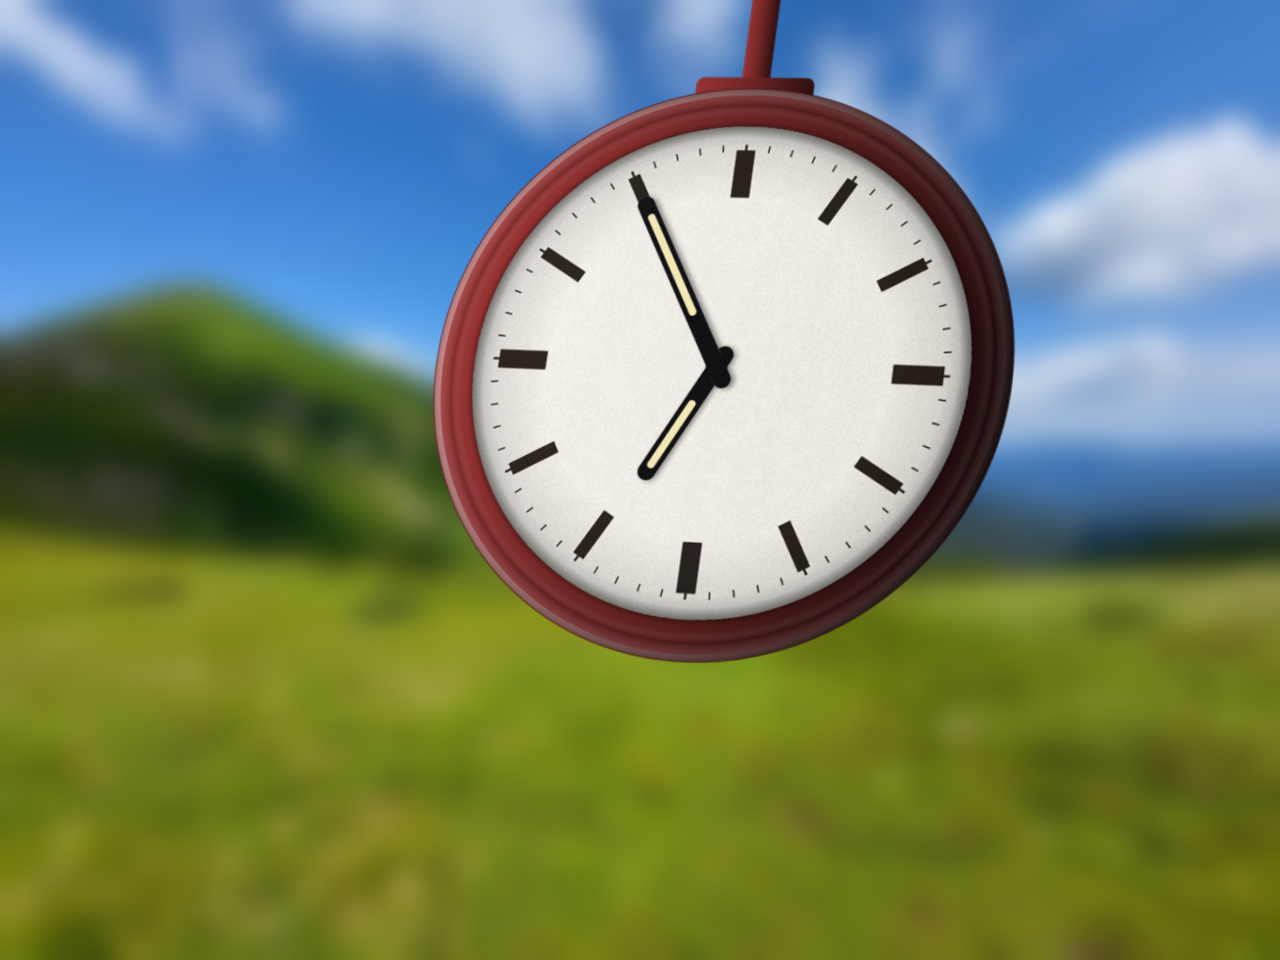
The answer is 6h55
